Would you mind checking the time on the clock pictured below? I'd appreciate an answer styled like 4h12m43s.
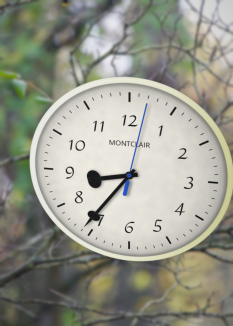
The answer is 8h36m02s
